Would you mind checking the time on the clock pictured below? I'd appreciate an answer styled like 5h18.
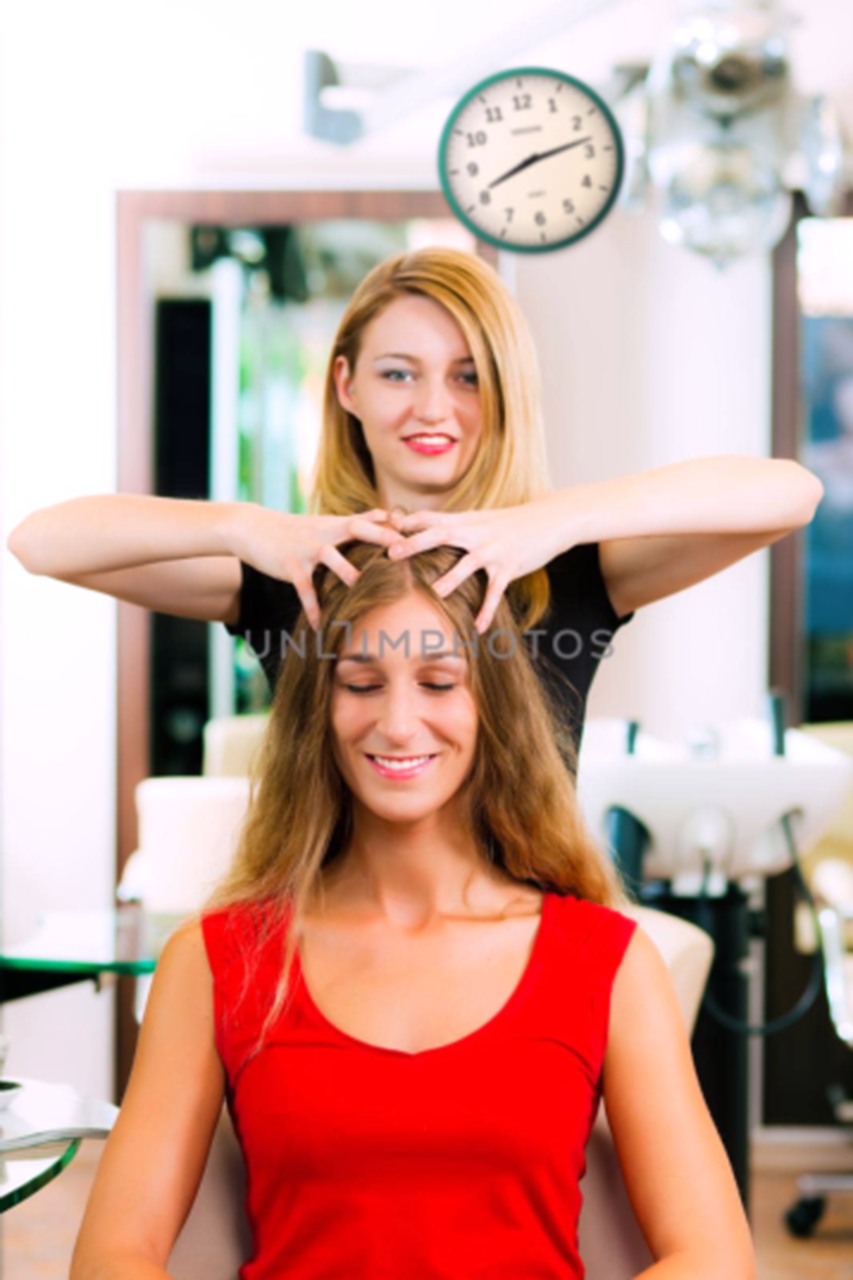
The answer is 8h13
